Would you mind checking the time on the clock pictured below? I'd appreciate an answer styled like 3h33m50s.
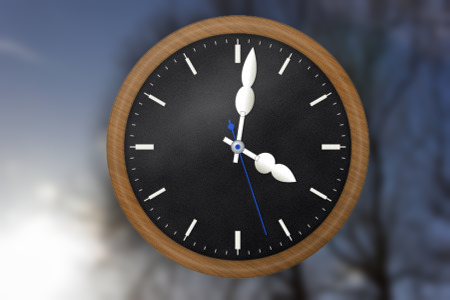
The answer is 4h01m27s
